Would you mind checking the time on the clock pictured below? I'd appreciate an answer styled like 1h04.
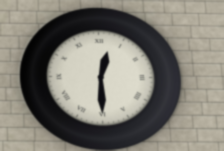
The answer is 12h30
